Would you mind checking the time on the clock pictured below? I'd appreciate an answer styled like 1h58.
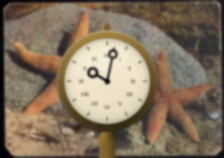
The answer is 10h02
